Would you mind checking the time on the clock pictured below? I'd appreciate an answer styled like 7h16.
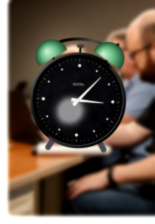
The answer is 3h07
